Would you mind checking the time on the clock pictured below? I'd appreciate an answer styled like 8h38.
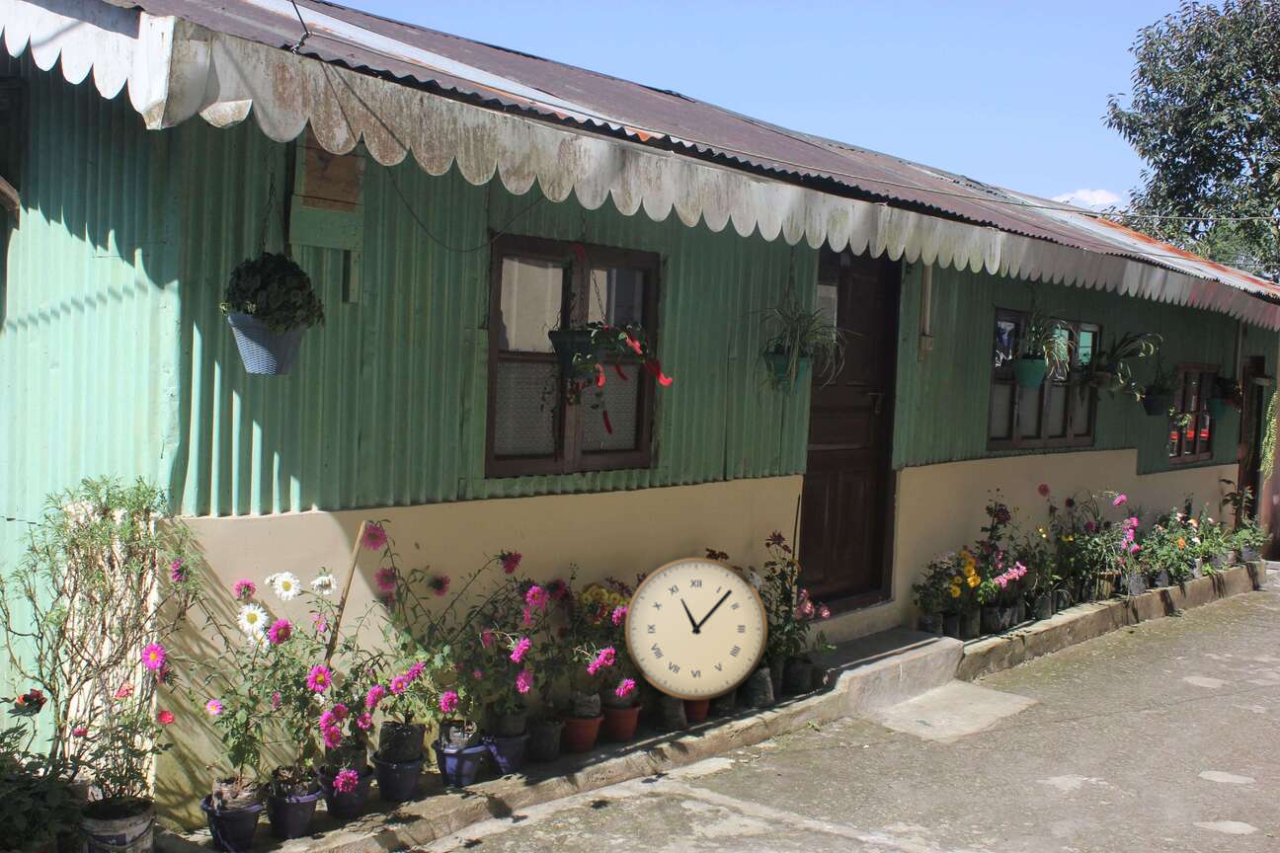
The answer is 11h07
